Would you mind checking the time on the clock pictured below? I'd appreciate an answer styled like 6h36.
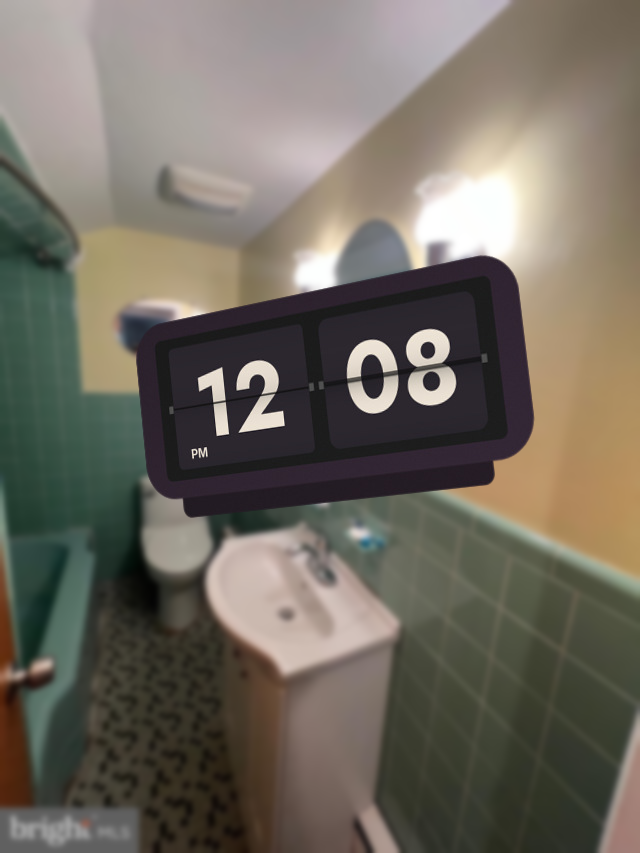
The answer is 12h08
